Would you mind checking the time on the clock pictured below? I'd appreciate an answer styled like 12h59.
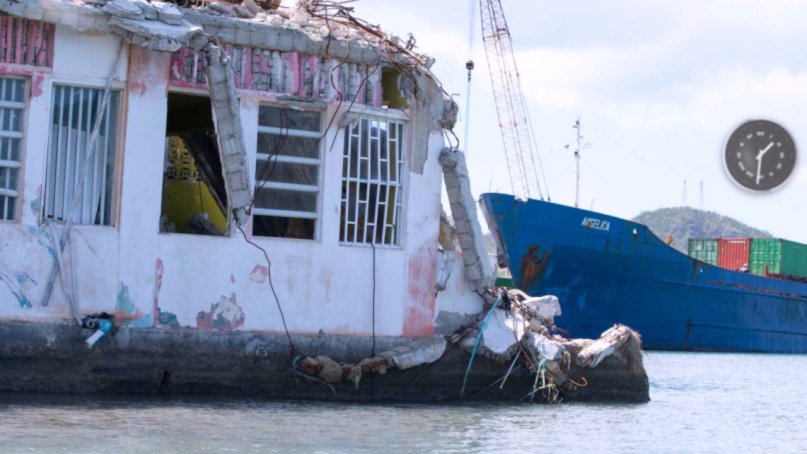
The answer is 1h31
